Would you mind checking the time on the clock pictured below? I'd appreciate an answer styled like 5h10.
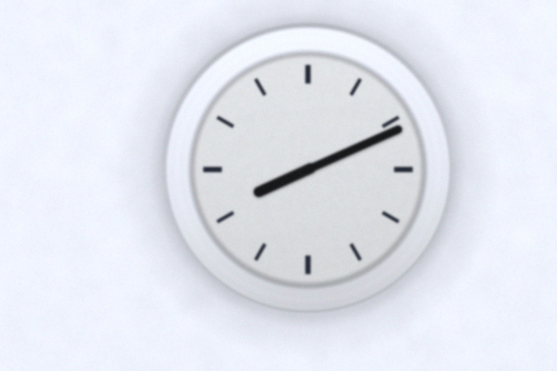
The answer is 8h11
